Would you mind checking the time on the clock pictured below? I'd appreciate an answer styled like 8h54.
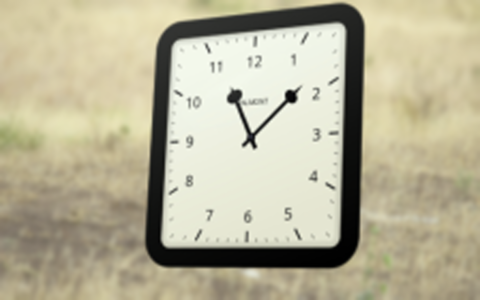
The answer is 11h08
